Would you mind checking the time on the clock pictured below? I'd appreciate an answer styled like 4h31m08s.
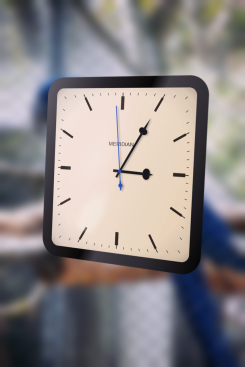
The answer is 3h04m59s
